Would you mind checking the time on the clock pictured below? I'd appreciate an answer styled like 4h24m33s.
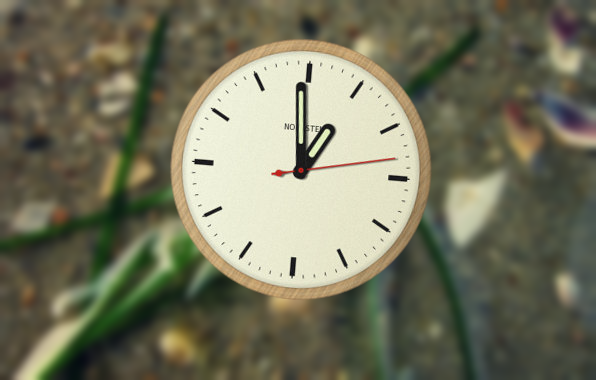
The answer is 12h59m13s
